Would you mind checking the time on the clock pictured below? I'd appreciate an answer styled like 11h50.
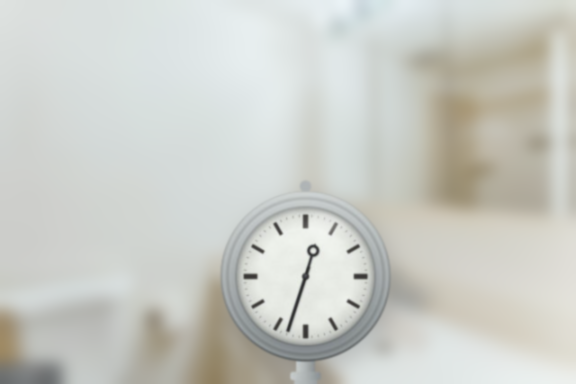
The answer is 12h33
